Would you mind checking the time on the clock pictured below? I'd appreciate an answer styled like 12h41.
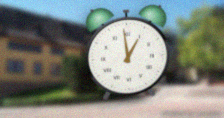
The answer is 12h59
